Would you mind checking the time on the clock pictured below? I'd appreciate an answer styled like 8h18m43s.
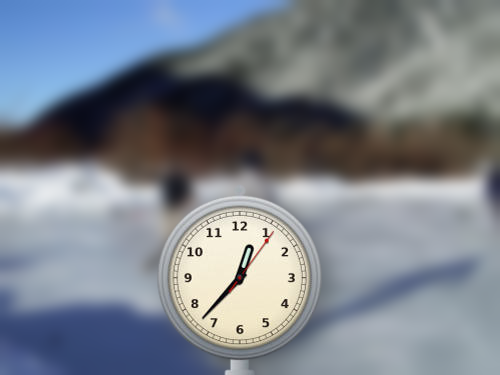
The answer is 12h37m06s
